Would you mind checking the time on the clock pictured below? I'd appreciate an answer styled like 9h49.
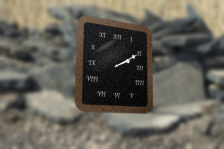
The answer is 2h10
